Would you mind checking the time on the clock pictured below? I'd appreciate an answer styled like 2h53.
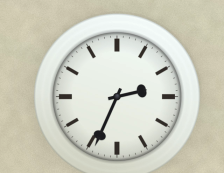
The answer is 2h34
